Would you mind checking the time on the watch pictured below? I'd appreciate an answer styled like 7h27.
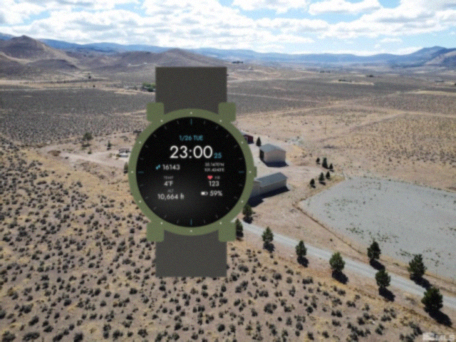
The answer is 23h00
